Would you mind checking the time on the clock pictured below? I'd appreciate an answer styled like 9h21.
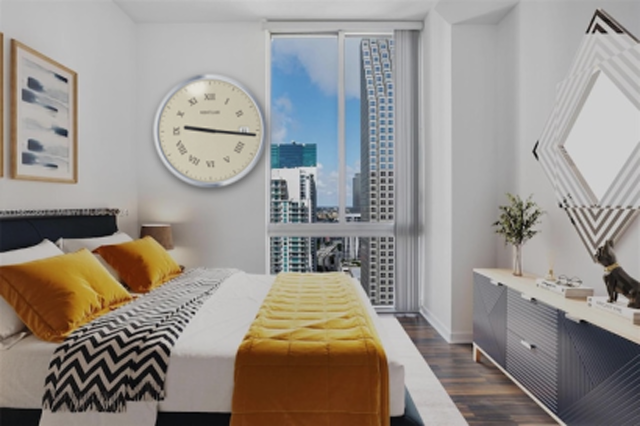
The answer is 9h16
